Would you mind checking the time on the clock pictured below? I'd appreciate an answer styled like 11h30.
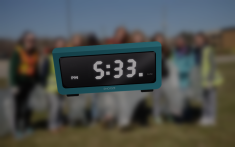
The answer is 5h33
